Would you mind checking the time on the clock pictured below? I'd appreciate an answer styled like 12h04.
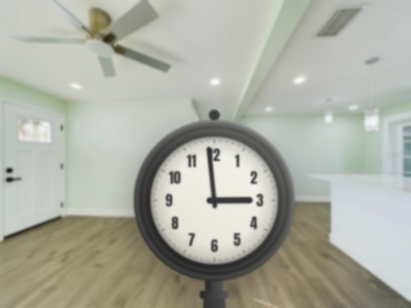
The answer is 2h59
